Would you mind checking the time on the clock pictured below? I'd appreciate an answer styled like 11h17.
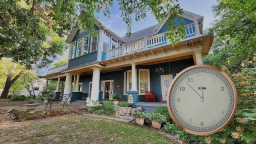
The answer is 11h53
